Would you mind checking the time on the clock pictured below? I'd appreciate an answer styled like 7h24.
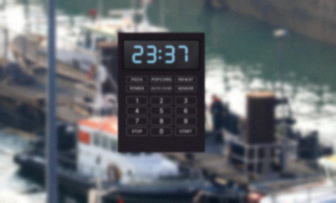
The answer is 23h37
